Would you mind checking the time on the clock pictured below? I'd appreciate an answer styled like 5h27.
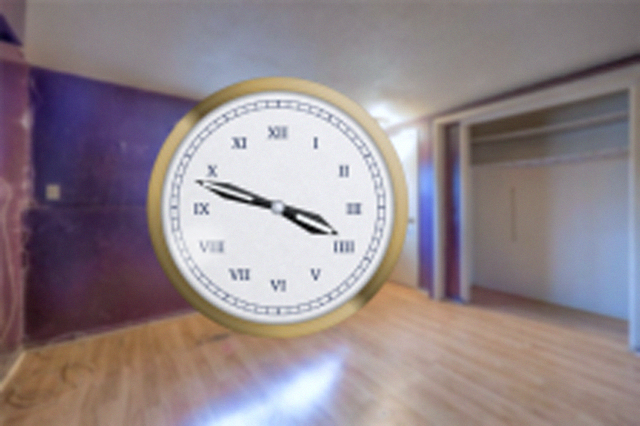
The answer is 3h48
